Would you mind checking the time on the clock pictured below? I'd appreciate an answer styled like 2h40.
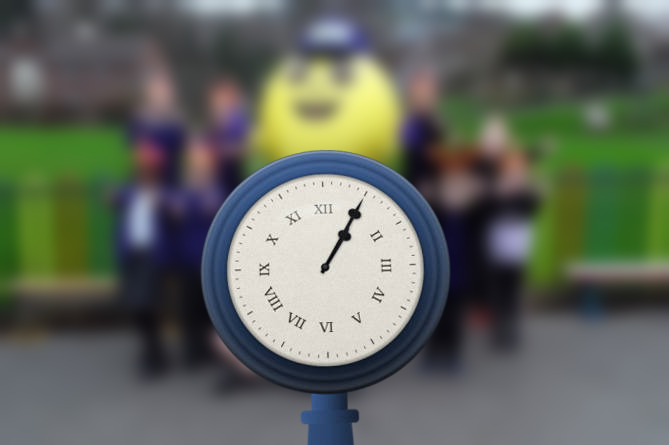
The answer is 1h05
